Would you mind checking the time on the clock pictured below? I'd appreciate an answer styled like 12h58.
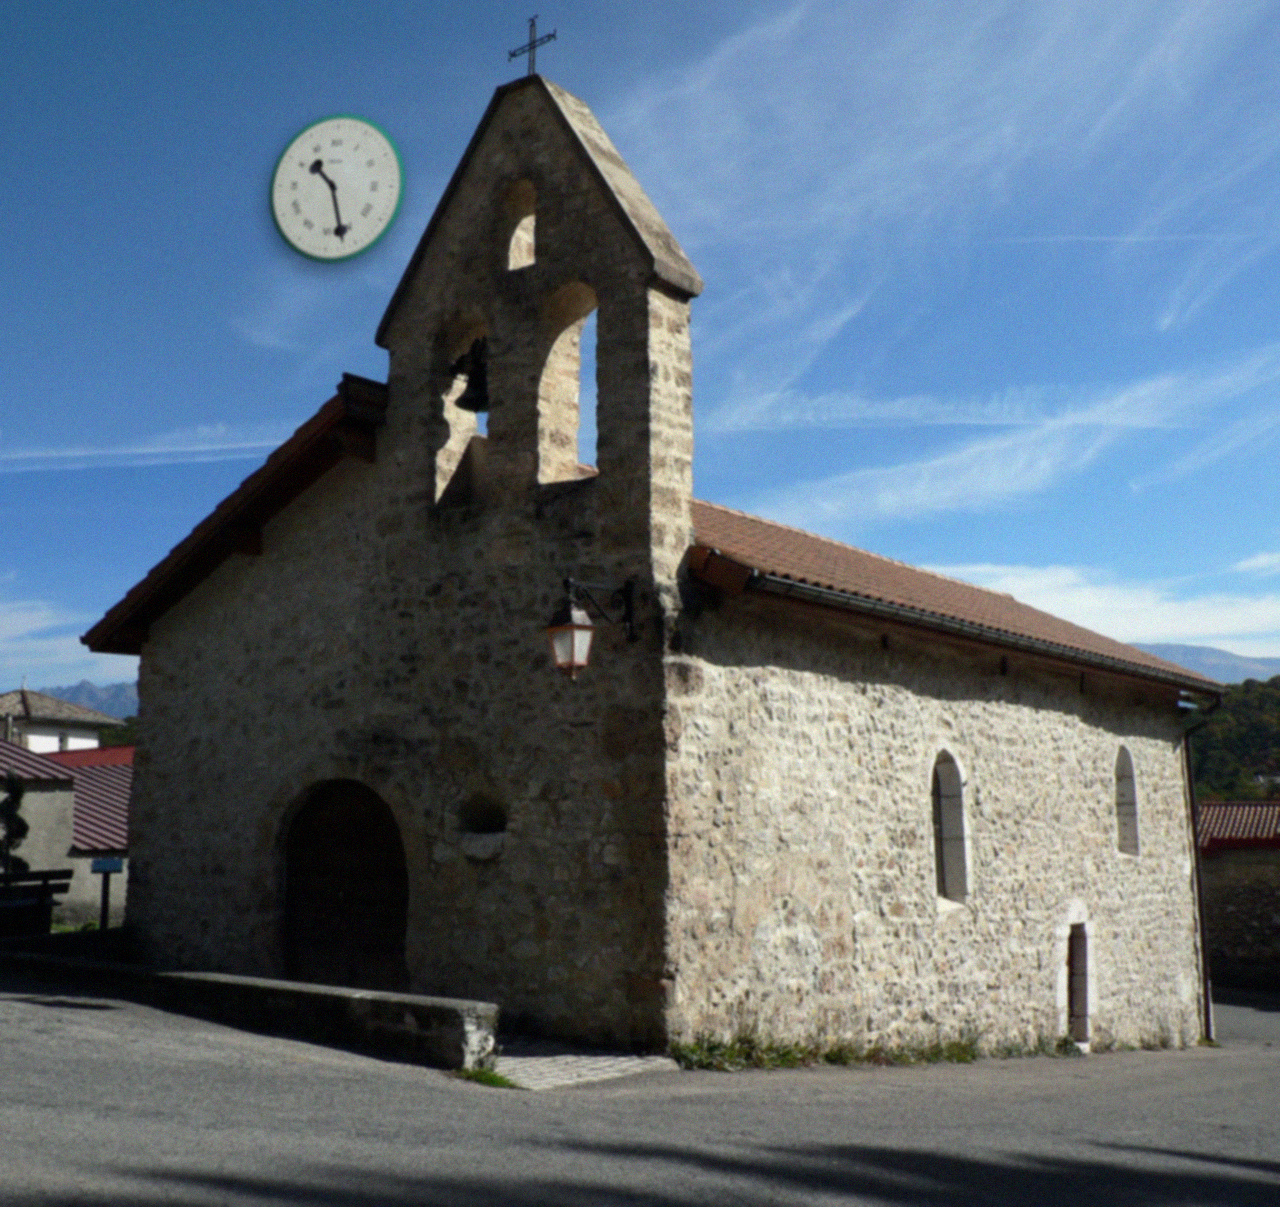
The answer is 10h27
